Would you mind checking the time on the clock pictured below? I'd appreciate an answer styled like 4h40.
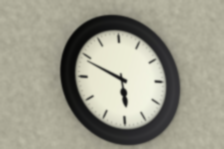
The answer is 5h49
